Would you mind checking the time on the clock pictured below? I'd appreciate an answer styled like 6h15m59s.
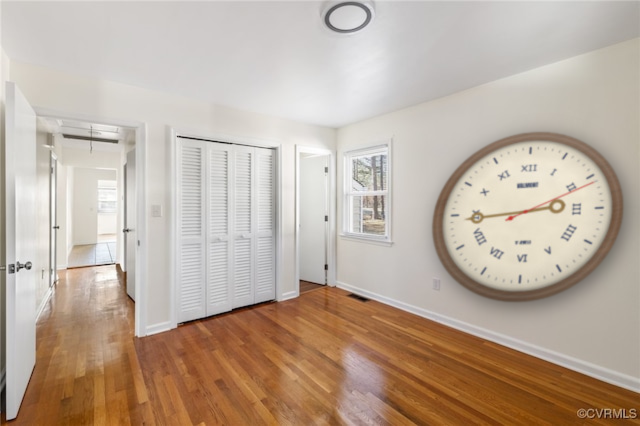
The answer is 2h44m11s
